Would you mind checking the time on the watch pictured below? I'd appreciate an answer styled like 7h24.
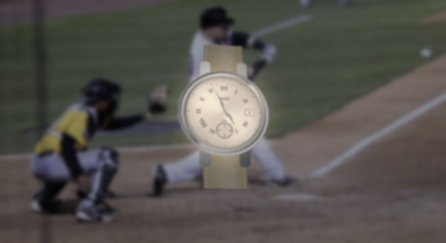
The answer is 4h56
